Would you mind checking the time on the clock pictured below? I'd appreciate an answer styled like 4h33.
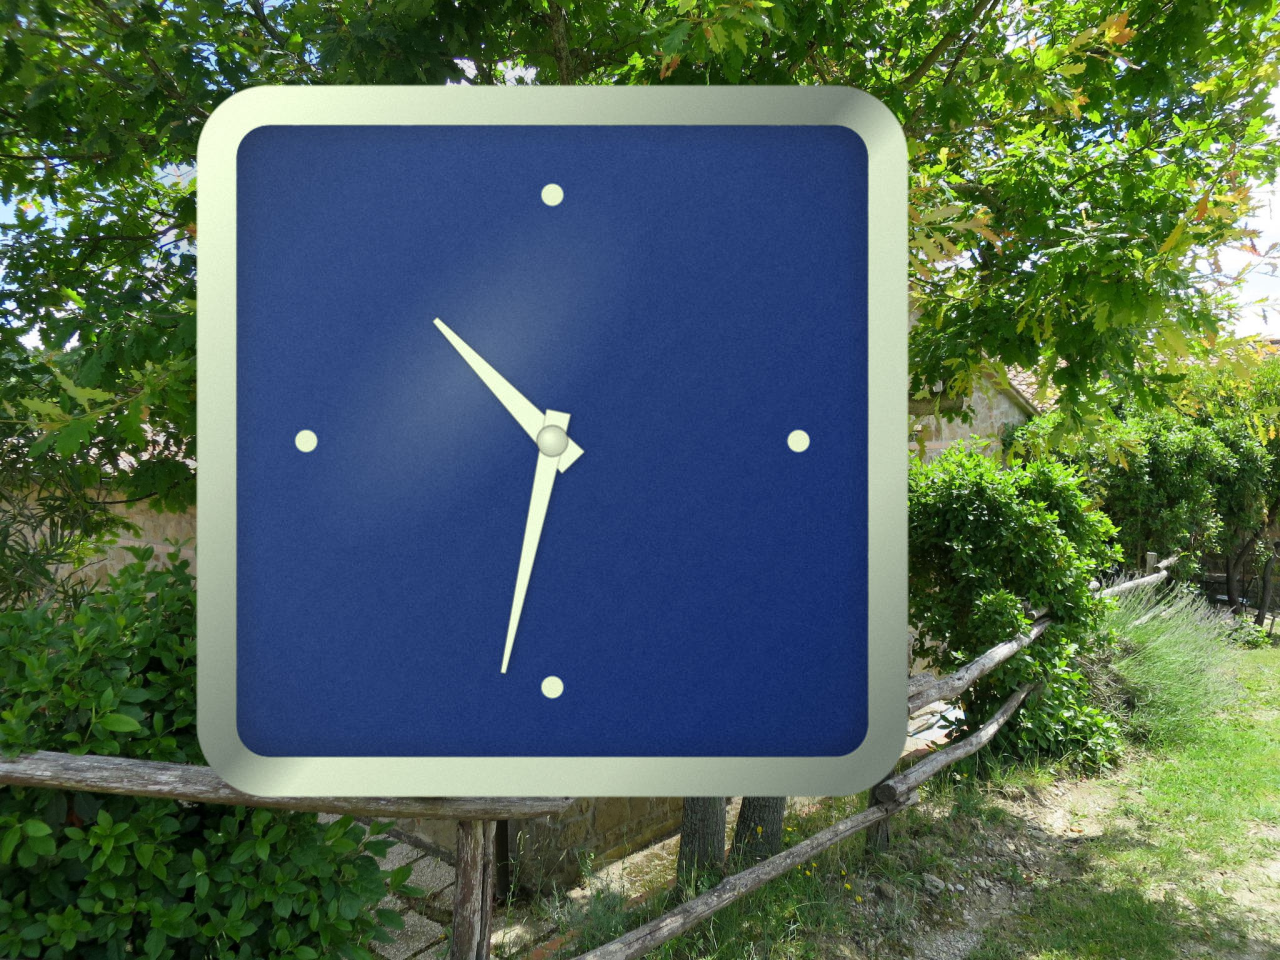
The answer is 10h32
